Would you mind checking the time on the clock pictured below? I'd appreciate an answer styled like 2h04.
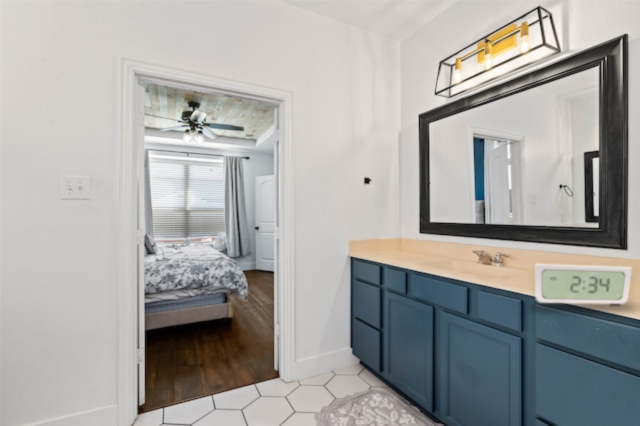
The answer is 2h34
